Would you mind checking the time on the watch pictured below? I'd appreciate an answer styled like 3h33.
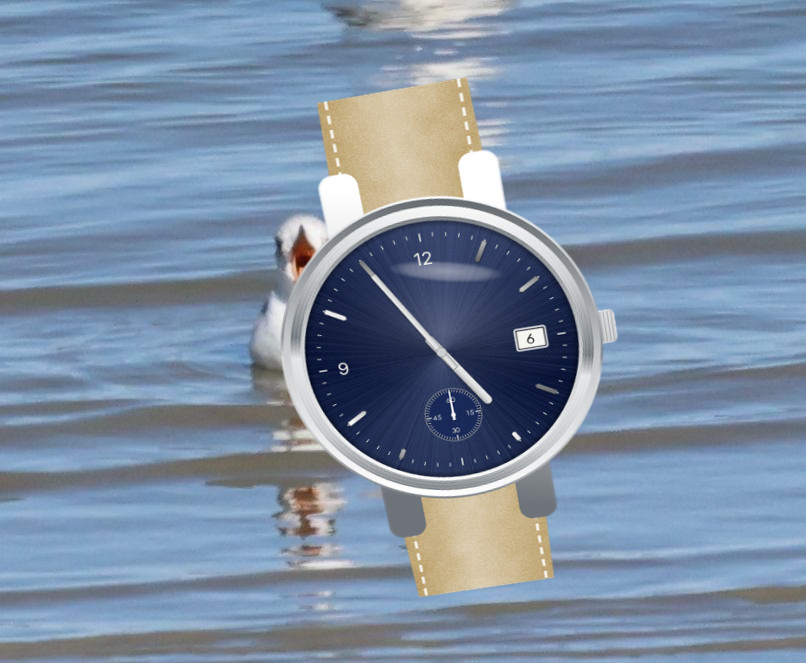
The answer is 4h55
